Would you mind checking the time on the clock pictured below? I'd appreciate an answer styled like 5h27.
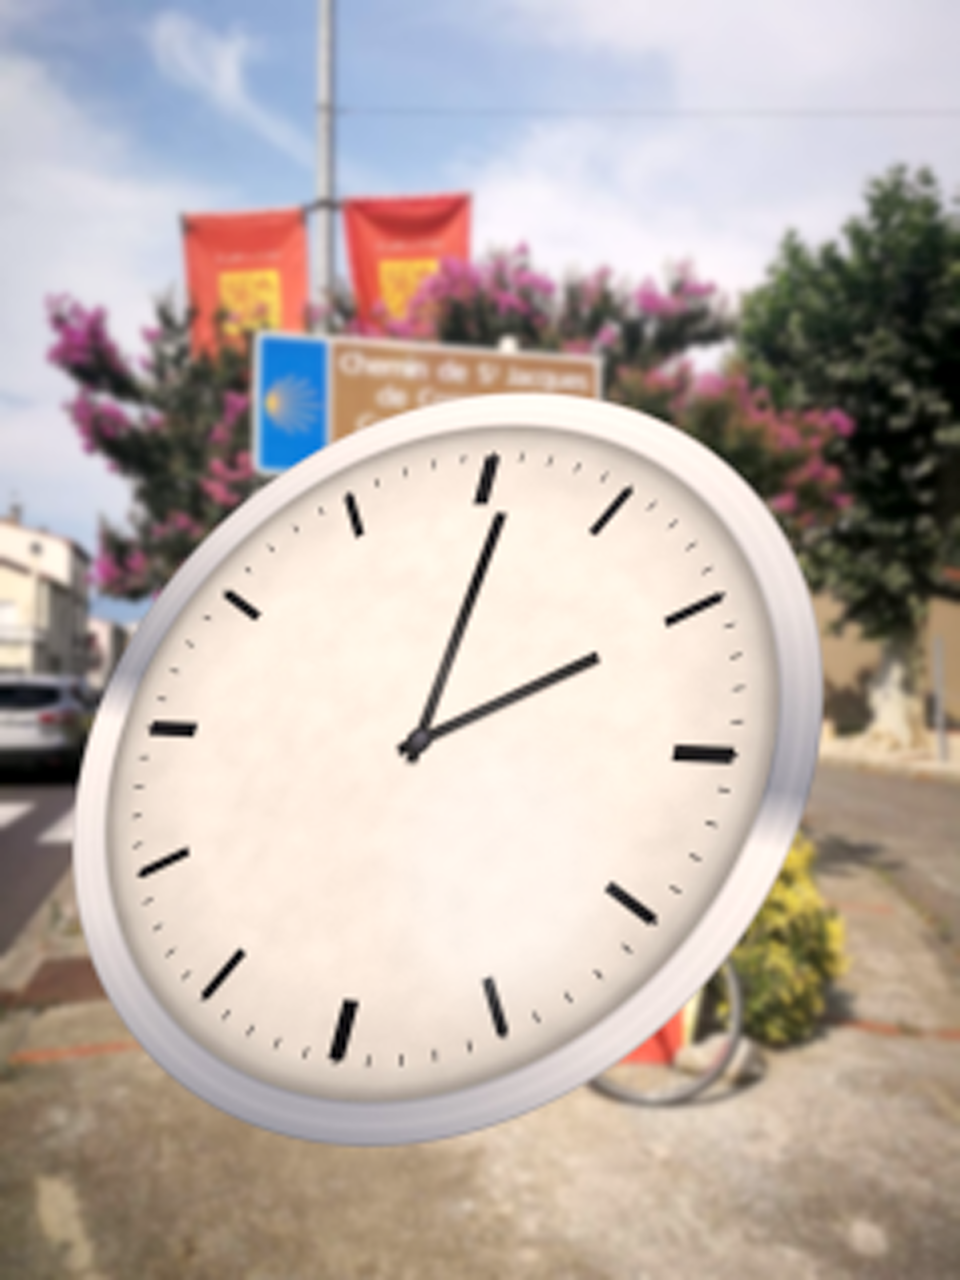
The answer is 2h01
